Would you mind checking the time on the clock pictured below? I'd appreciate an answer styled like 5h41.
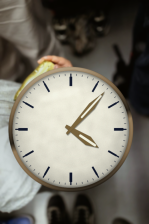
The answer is 4h07
